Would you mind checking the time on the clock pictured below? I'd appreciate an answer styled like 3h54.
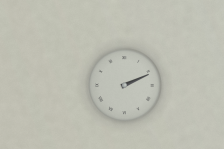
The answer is 2h11
